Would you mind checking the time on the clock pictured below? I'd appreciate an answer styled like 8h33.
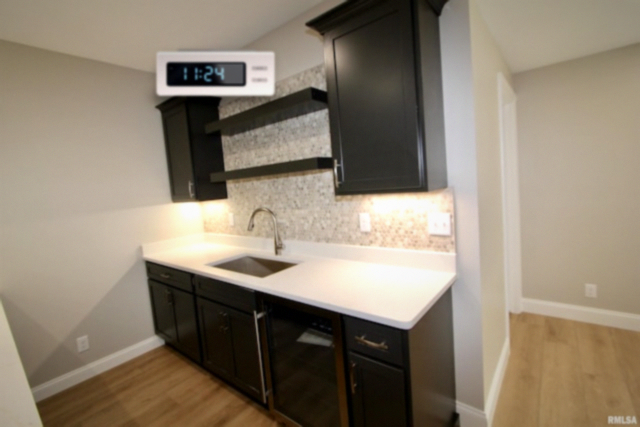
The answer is 11h24
